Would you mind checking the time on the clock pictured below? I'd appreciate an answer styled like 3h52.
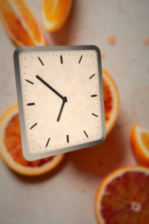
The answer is 6h52
